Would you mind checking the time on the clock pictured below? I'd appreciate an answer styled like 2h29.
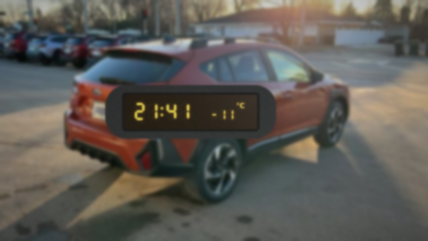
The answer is 21h41
